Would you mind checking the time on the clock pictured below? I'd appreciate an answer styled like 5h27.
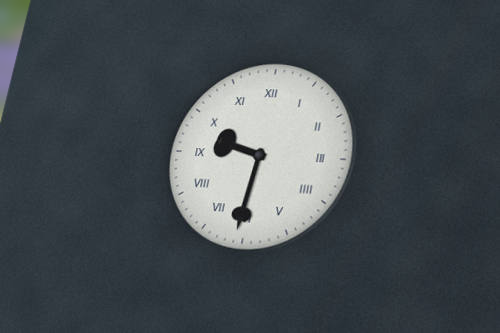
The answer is 9h31
